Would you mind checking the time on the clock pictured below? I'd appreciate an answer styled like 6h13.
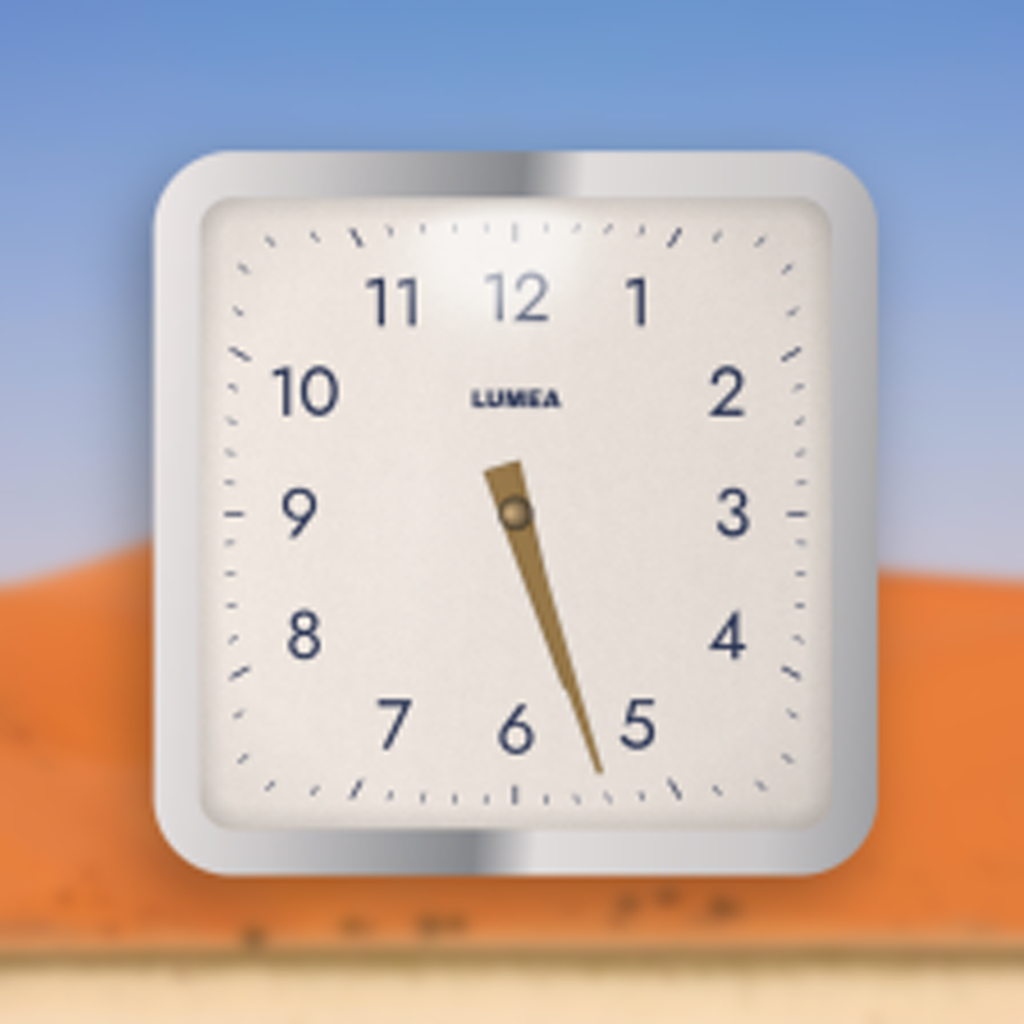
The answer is 5h27
